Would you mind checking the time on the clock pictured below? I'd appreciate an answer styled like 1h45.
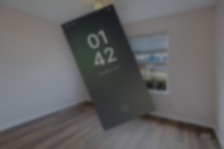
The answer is 1h42
